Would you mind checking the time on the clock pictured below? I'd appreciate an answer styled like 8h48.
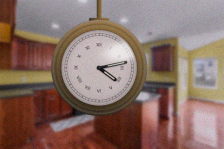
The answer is 4h13
